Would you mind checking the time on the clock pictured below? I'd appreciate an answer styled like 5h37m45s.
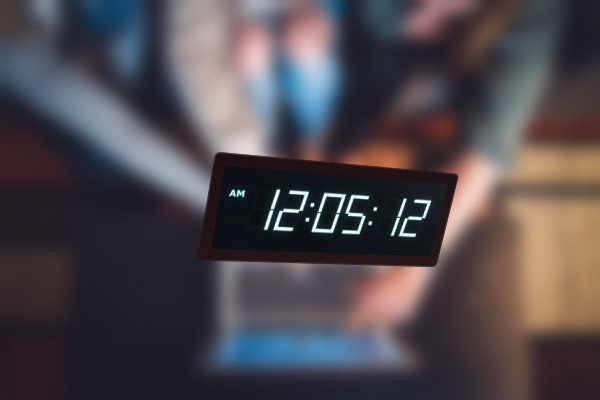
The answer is 12h05m12s
